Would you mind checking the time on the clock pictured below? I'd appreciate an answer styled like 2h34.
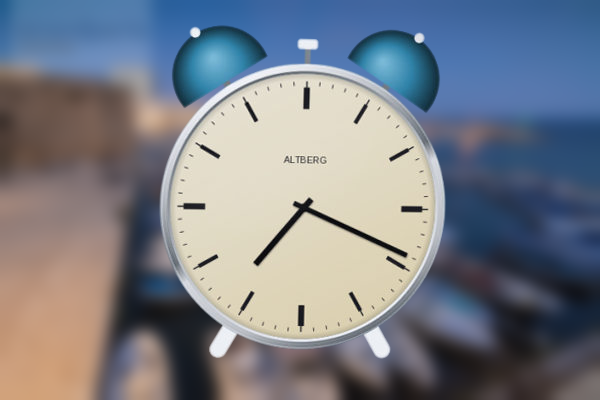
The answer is 7h19
